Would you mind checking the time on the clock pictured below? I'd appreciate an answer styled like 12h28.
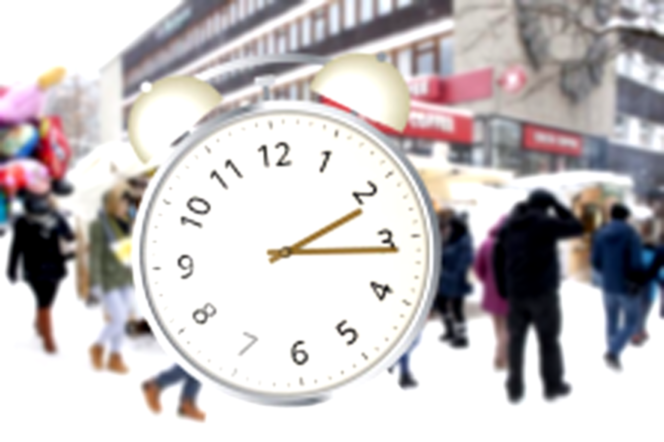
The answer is 2h16
